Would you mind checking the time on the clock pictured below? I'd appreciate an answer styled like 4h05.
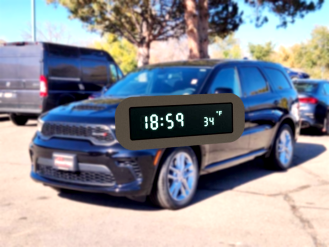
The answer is 18h59
